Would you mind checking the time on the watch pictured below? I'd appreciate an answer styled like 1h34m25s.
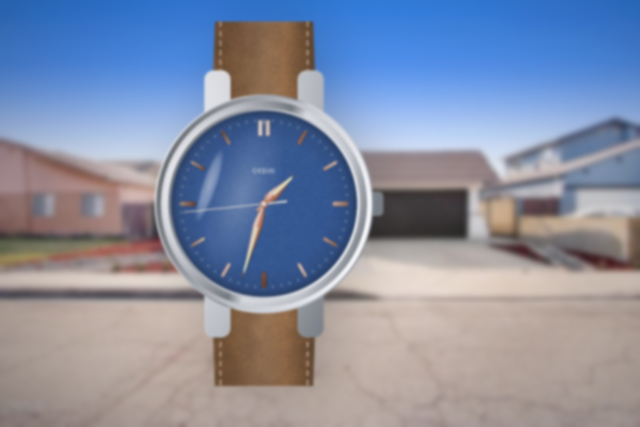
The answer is 1h32m44s
